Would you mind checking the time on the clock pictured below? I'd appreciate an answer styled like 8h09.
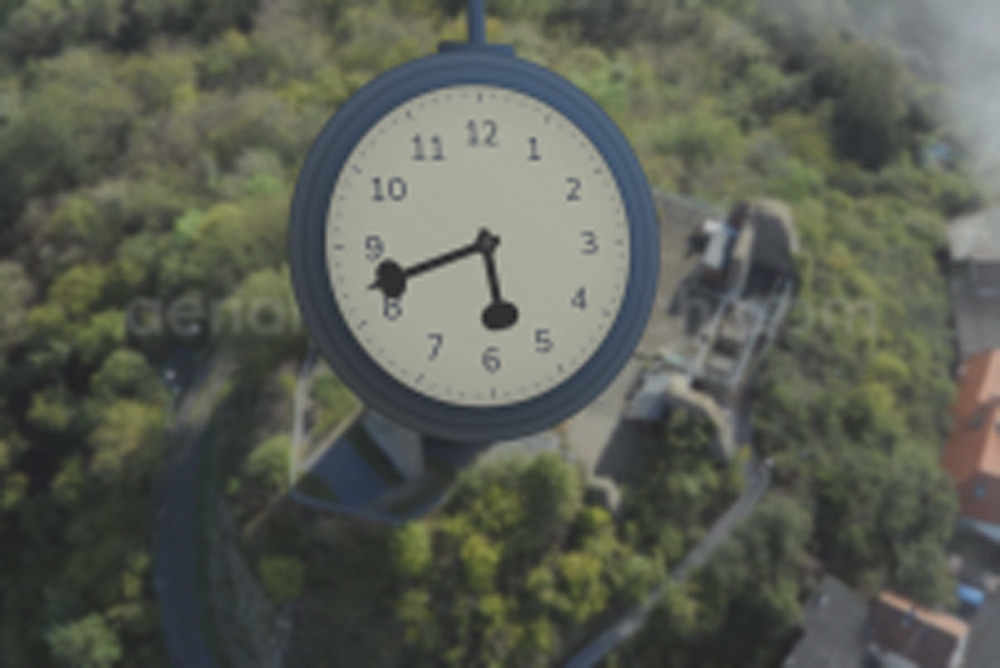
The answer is 5h42
